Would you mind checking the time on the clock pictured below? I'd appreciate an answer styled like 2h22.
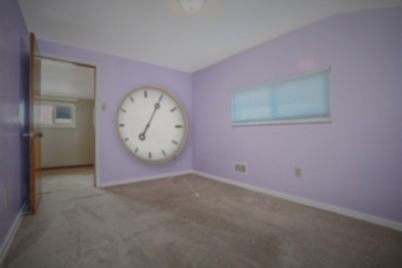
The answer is 7h05
